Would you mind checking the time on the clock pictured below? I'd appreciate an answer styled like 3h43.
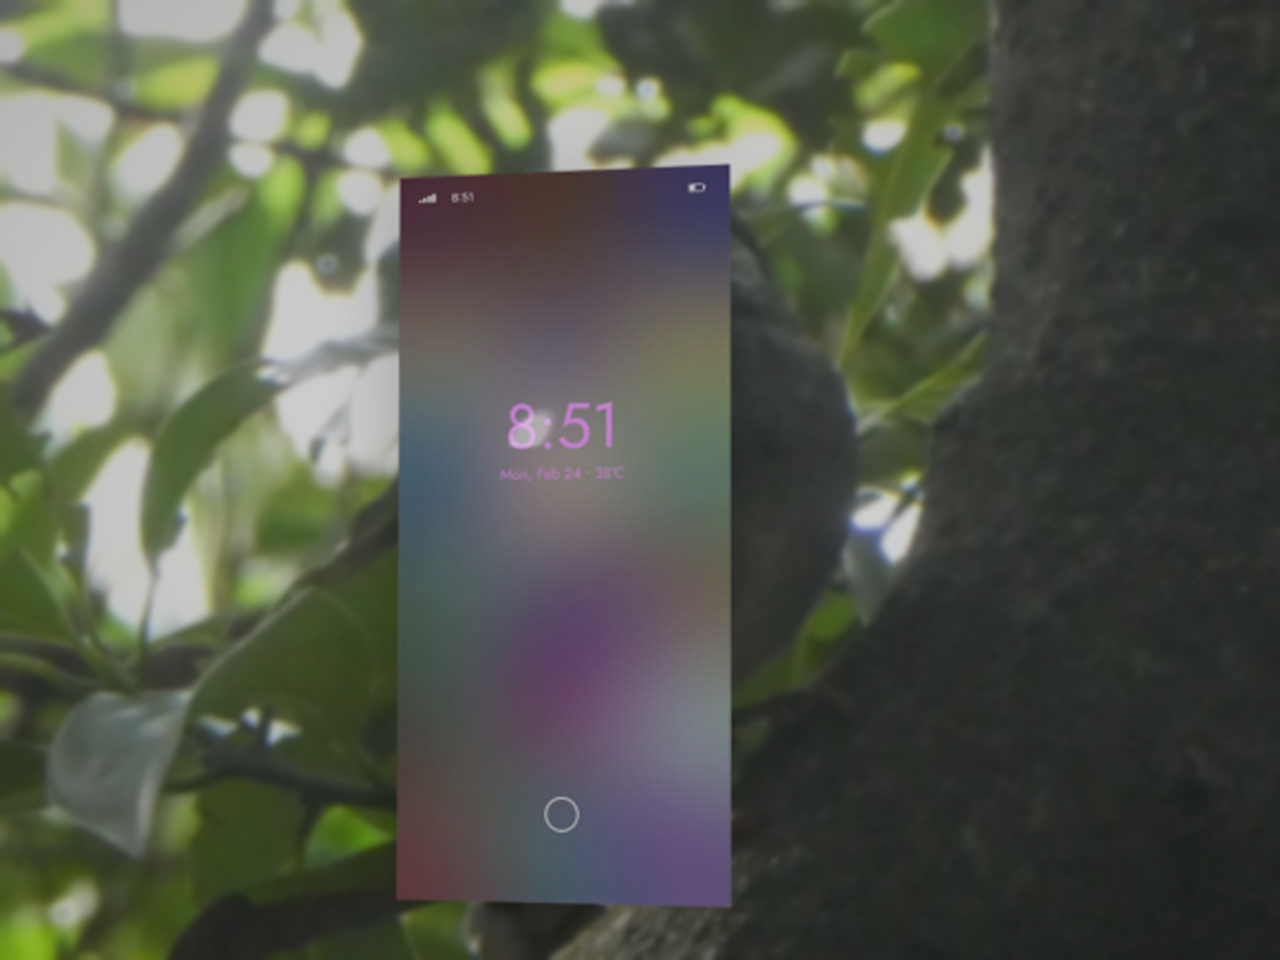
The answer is 8h51
